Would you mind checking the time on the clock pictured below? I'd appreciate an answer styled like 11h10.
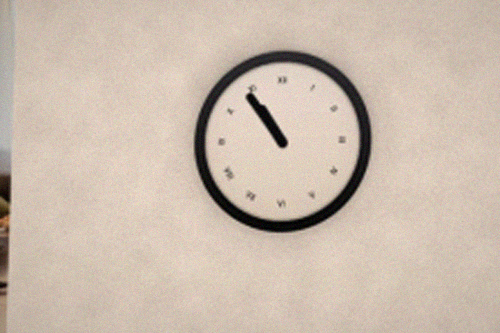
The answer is 10h54
